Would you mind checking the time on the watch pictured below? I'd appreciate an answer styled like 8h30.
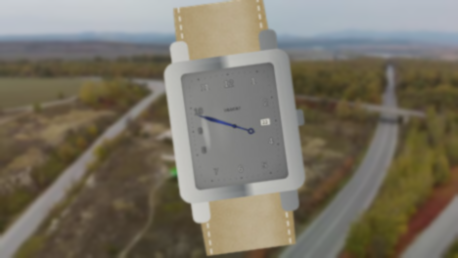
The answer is 3h49
